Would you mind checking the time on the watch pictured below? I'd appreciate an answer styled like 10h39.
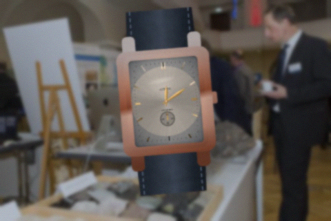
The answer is 12h10
